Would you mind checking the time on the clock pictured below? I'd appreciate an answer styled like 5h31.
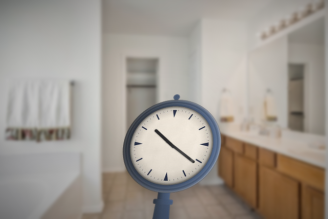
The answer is 10h21
